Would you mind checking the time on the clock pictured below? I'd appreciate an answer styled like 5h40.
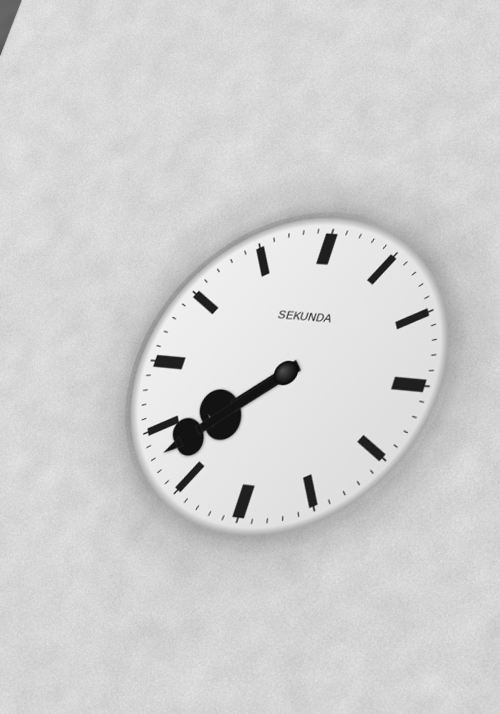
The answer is 7h38
